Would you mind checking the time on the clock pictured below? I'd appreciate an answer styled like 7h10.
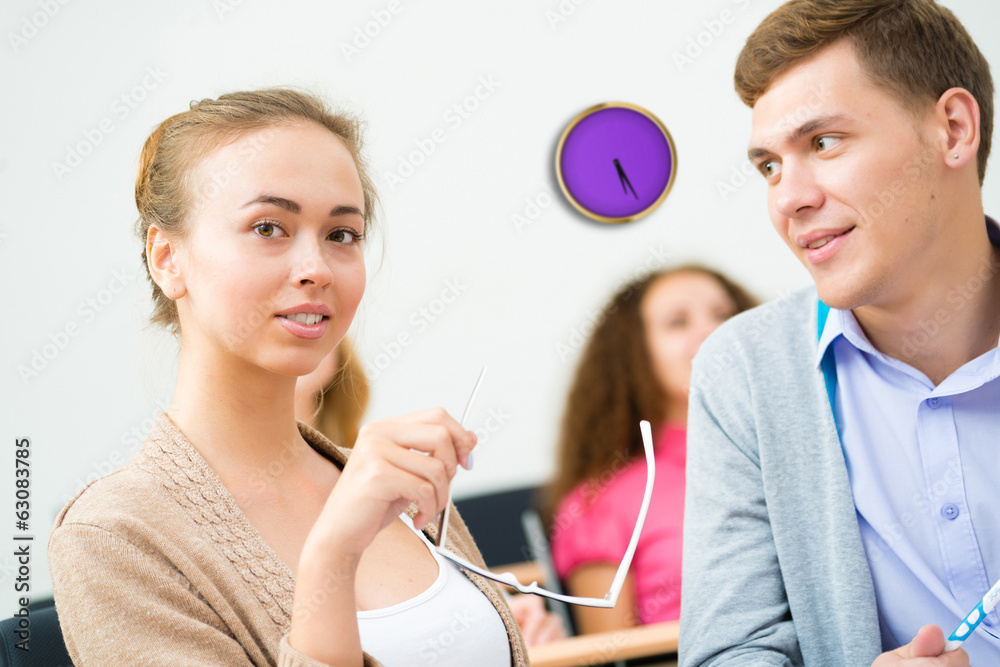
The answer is 5h25
